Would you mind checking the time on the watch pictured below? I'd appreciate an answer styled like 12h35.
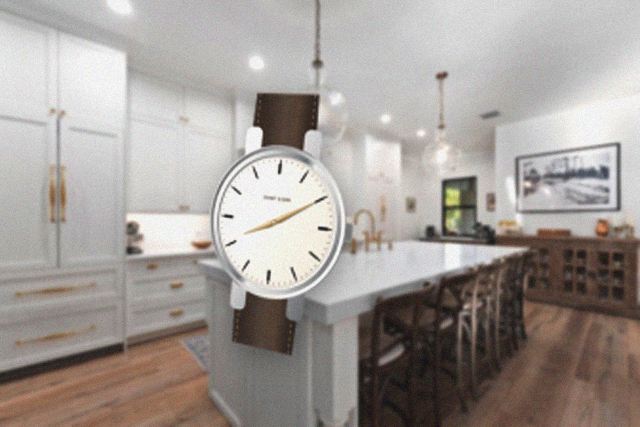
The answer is 8h10
